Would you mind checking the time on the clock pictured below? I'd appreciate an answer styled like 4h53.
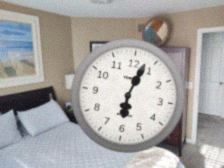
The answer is 6h03
